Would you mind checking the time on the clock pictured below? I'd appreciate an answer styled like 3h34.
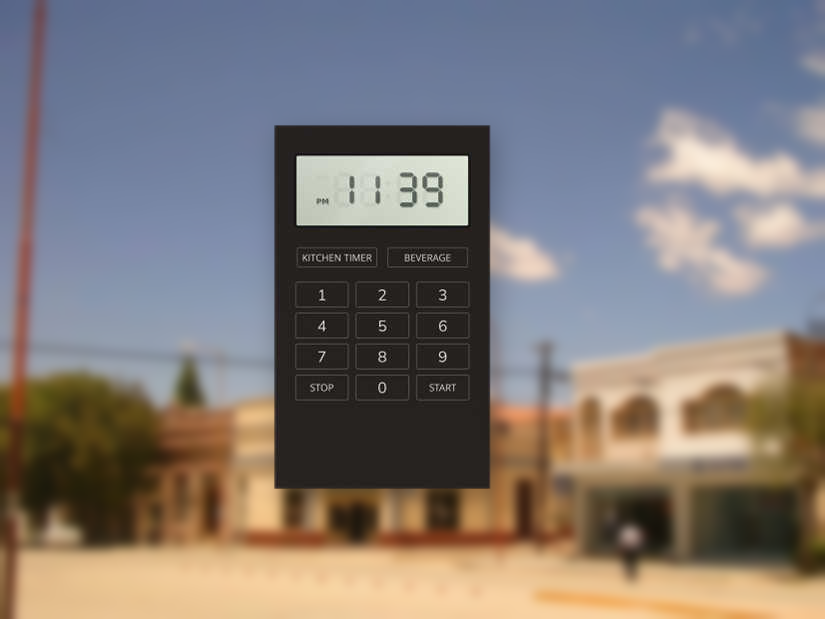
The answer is 11h39
